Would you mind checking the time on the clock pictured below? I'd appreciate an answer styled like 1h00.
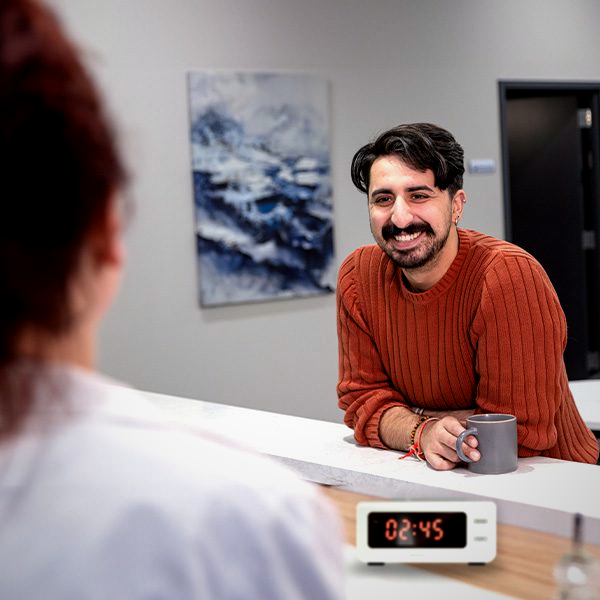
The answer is 2h45
